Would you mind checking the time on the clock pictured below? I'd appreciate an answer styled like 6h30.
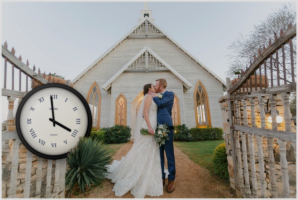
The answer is 3h59
